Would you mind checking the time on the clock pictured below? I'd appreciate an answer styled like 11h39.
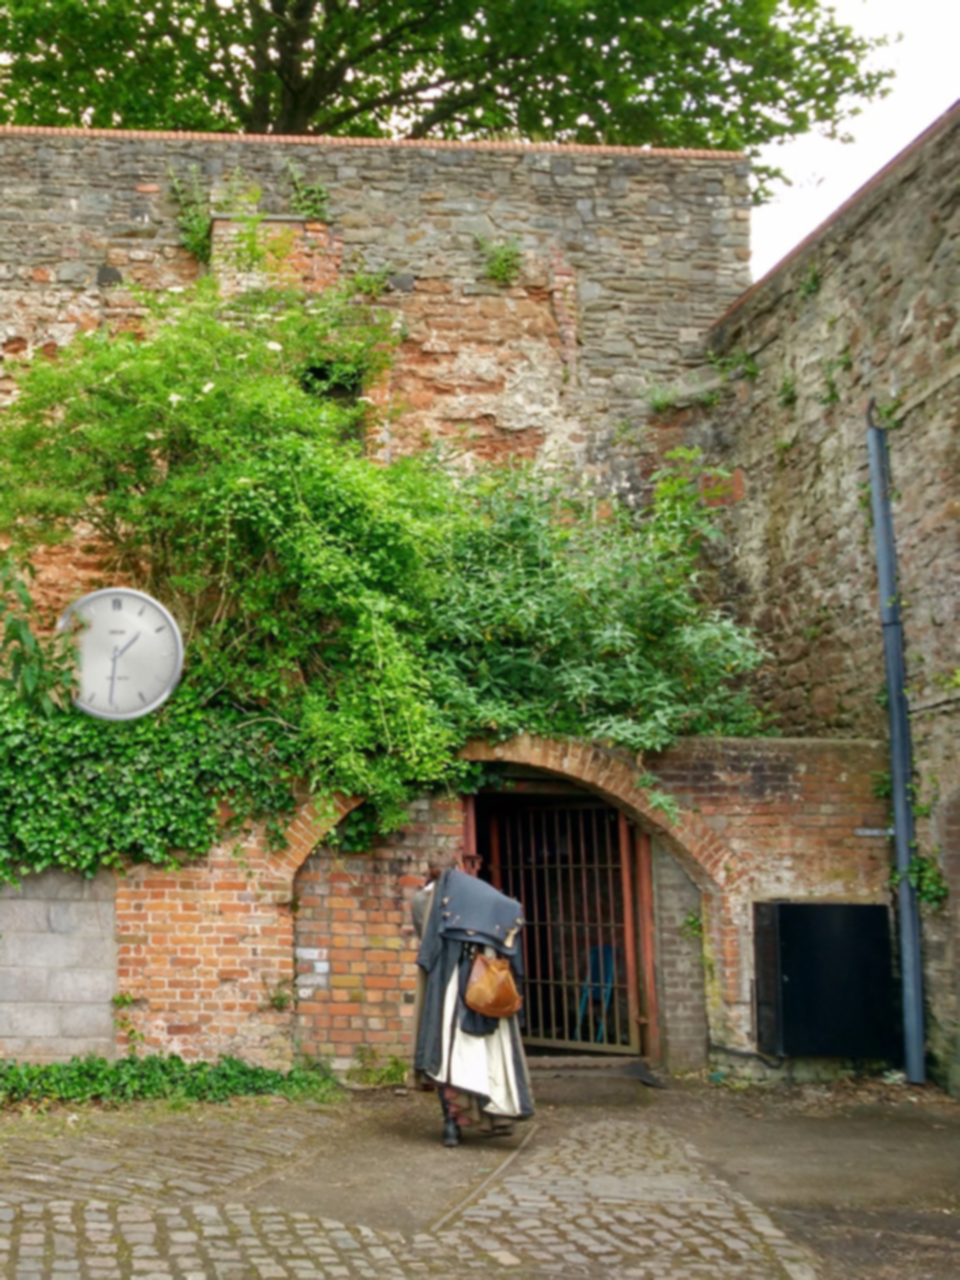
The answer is 1h31
